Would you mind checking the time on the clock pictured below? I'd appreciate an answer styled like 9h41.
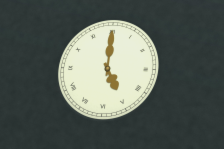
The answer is 5h00
